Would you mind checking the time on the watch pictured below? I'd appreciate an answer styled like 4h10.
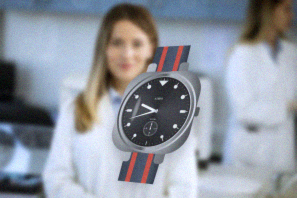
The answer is 9h42
